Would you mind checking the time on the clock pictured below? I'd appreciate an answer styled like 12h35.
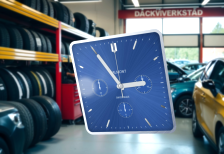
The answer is 2h55
